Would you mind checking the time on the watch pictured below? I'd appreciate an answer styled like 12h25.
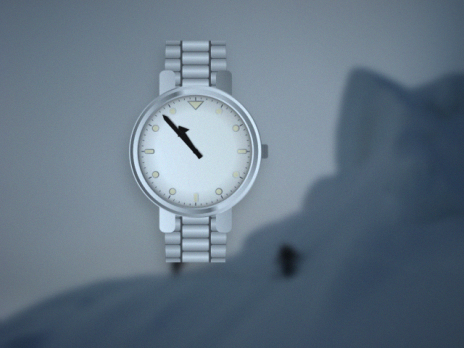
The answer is 10h53
